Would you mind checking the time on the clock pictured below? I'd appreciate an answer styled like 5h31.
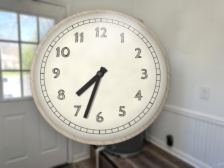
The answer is 7h33
